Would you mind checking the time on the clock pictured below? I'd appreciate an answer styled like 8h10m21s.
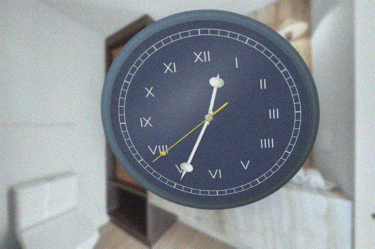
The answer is 12h34m39s
